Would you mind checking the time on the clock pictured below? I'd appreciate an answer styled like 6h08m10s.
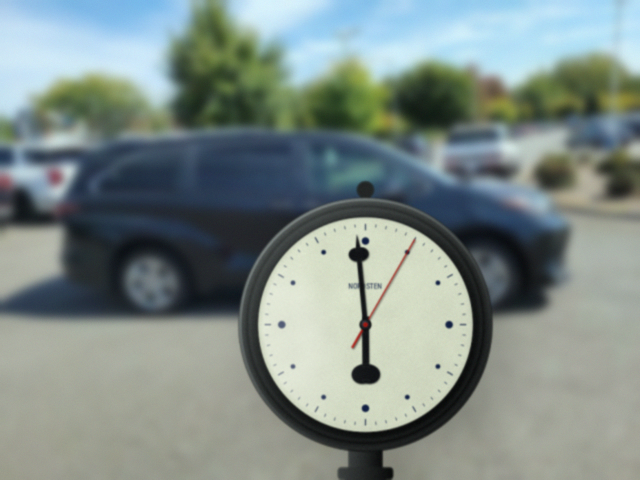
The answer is 5h59m05s
